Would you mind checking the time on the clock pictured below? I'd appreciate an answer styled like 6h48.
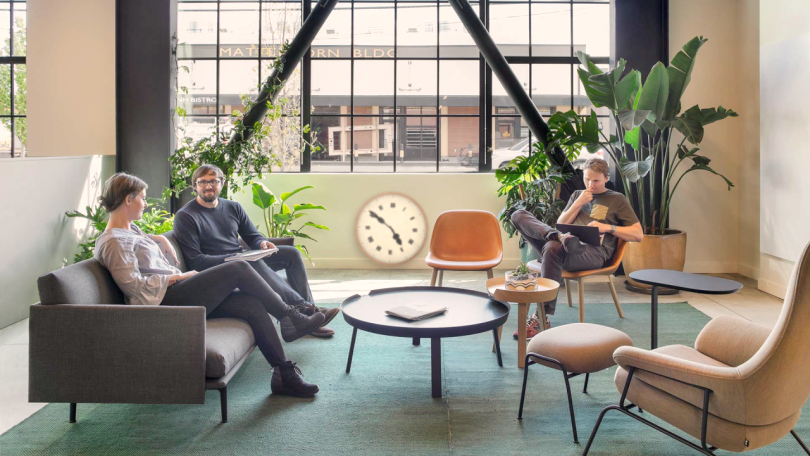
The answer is 4h51
